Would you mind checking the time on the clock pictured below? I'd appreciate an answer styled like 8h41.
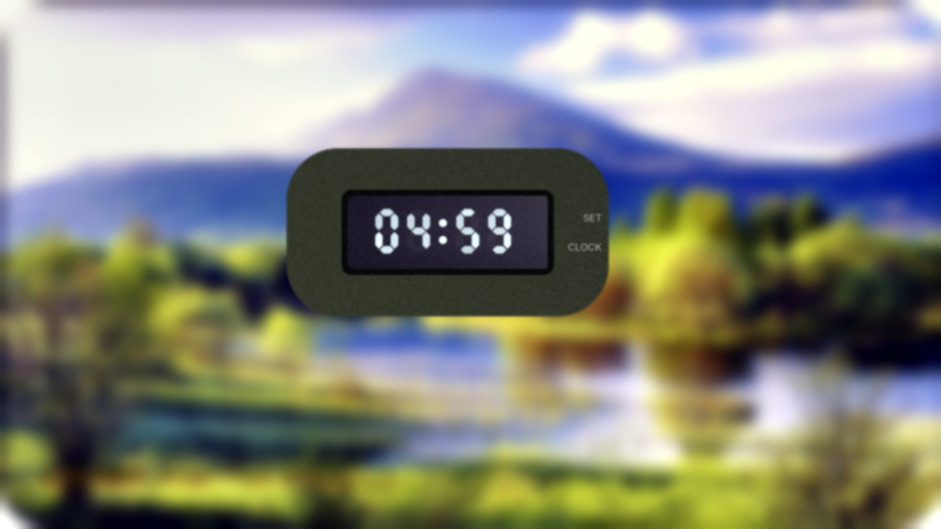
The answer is 4h59
